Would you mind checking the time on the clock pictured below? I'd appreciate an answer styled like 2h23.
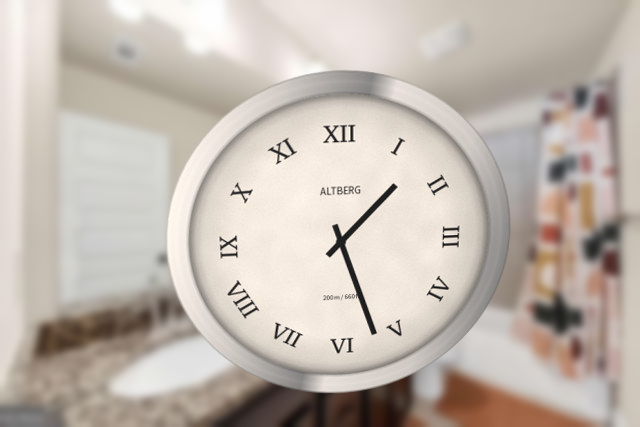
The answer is 1h27
